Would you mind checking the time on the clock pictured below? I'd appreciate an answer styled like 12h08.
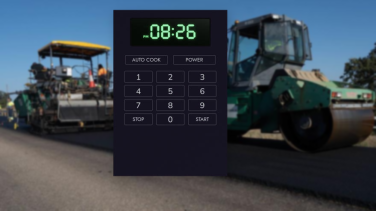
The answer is 8h26
